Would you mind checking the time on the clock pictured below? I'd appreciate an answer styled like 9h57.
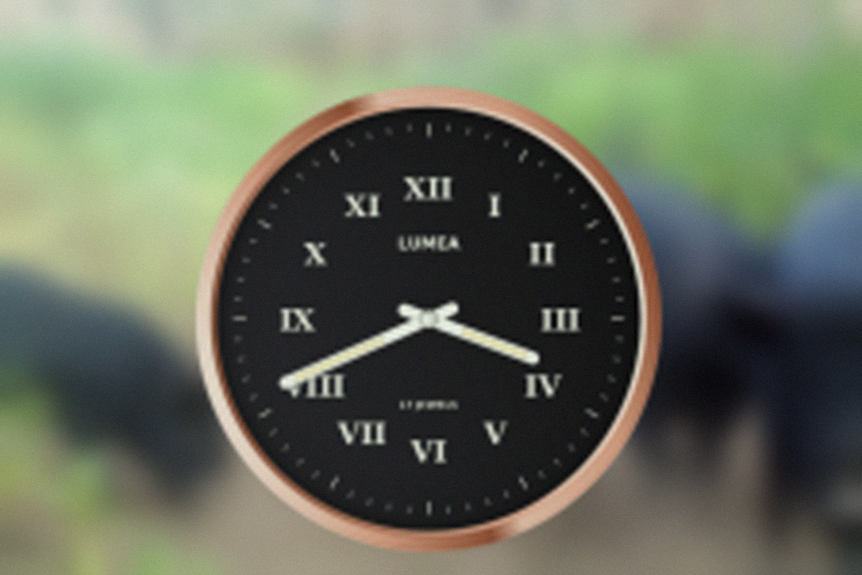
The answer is 3h41
